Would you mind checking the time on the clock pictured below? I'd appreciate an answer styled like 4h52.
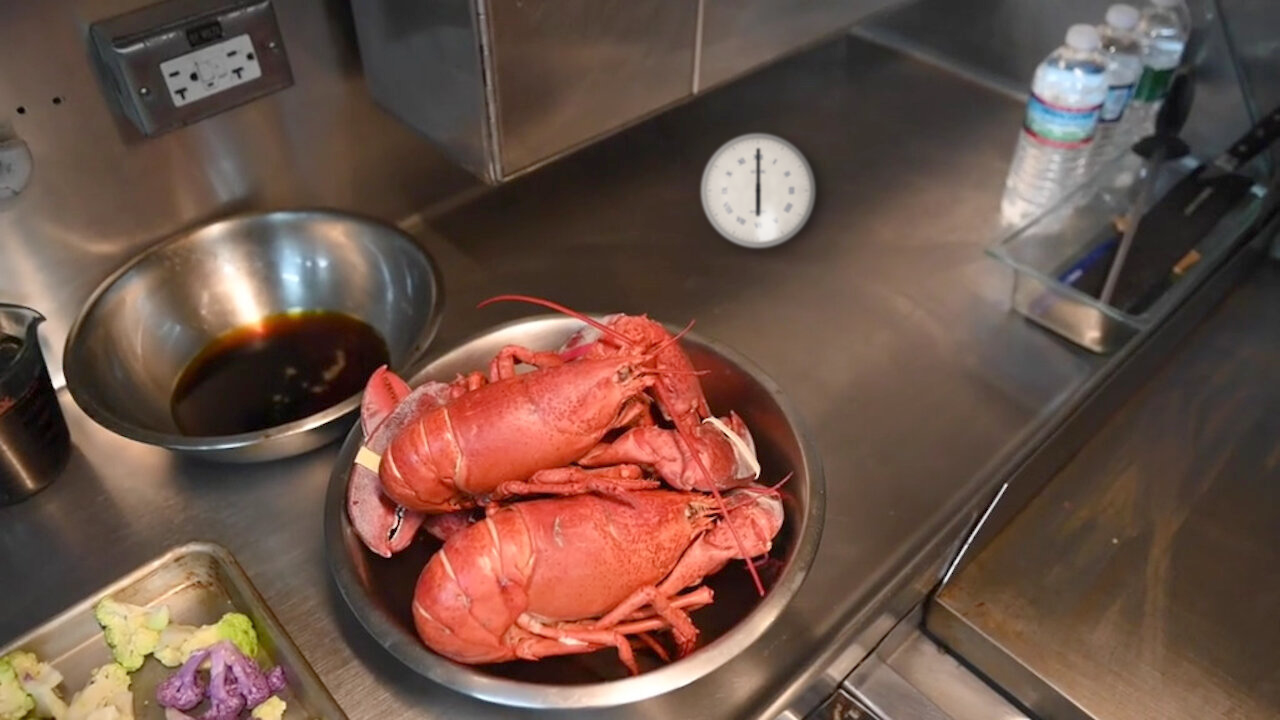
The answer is 6h00
